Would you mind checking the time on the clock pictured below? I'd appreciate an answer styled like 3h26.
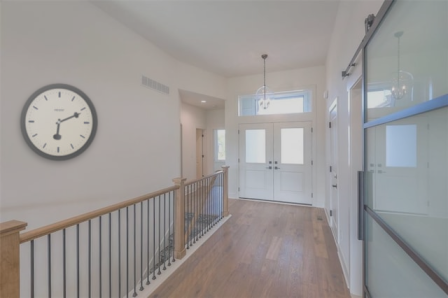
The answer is 6h11
